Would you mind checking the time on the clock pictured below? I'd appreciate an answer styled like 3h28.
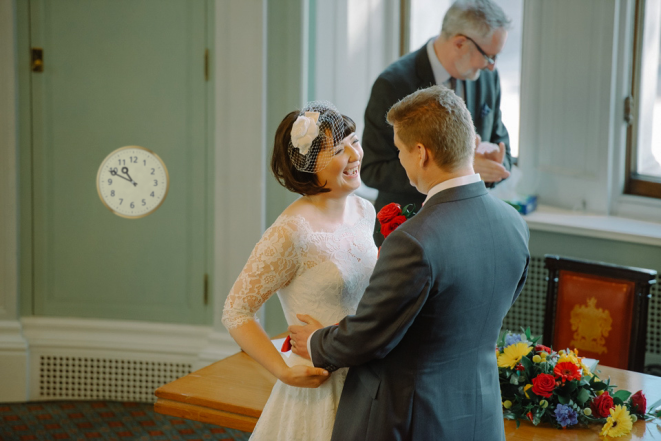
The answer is 10h49
